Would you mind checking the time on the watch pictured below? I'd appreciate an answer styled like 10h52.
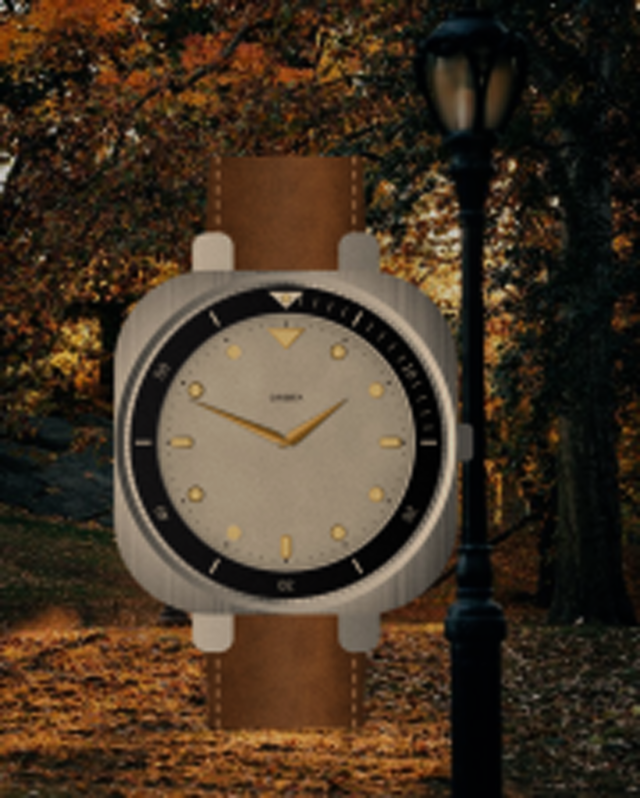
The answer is 1h49
